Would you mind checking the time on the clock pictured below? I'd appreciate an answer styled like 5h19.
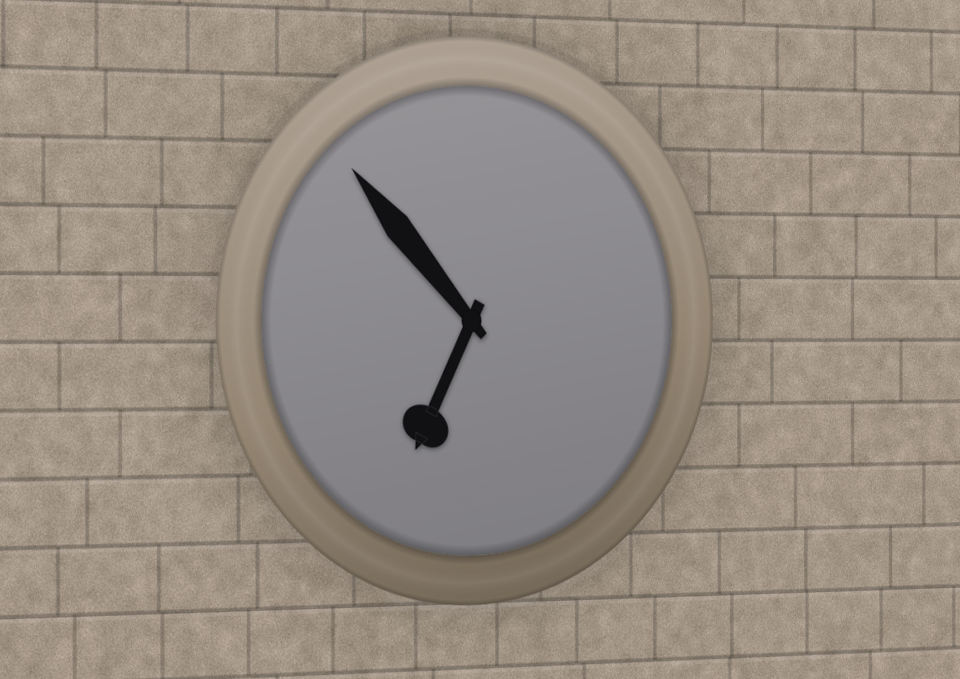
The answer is 6h53
